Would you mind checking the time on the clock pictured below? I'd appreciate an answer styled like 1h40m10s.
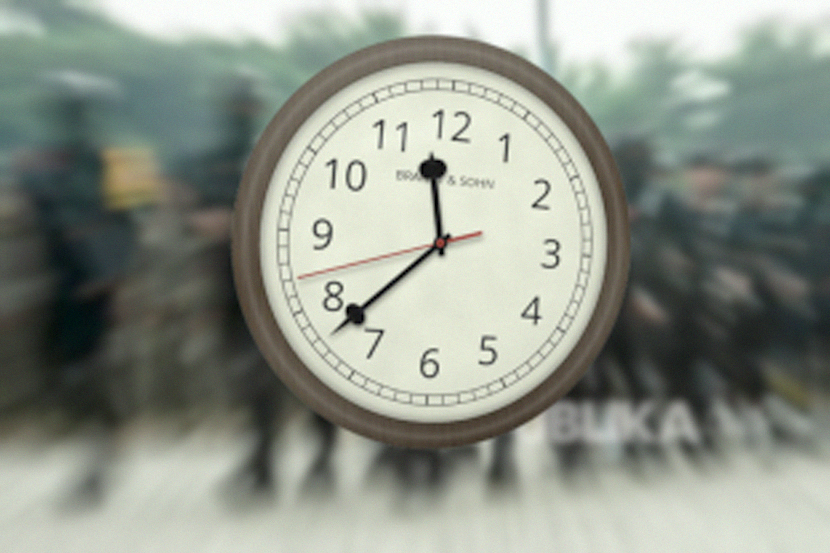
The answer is 11h37m42s
